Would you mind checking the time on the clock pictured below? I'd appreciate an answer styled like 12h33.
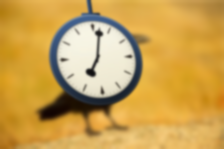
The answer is 7h02
